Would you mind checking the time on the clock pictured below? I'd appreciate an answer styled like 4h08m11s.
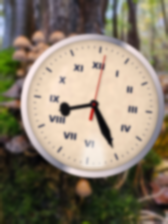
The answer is 8h25m01s
